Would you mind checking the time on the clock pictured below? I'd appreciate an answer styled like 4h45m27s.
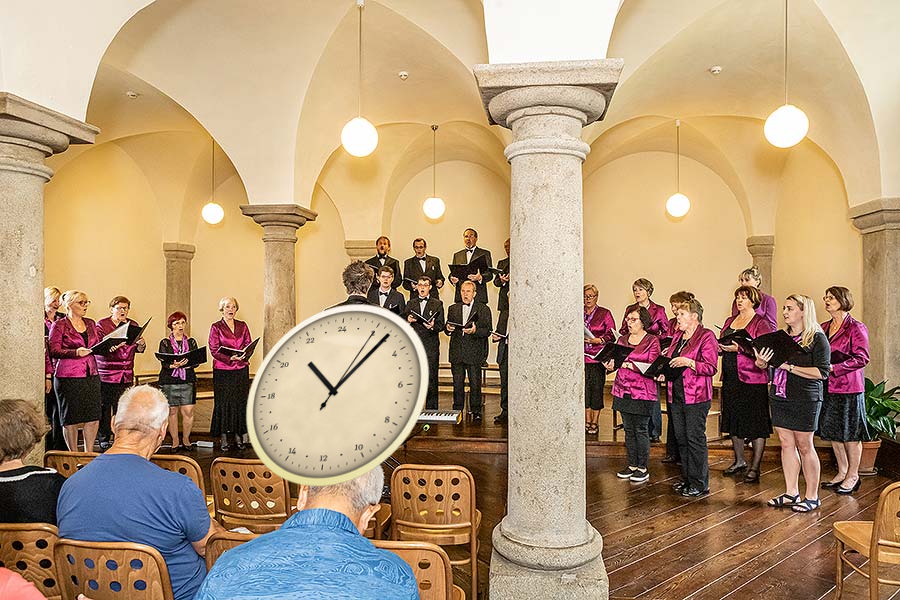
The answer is 21h07m05s
